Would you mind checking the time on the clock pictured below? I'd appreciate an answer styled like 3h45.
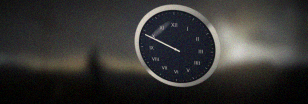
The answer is 9h49
